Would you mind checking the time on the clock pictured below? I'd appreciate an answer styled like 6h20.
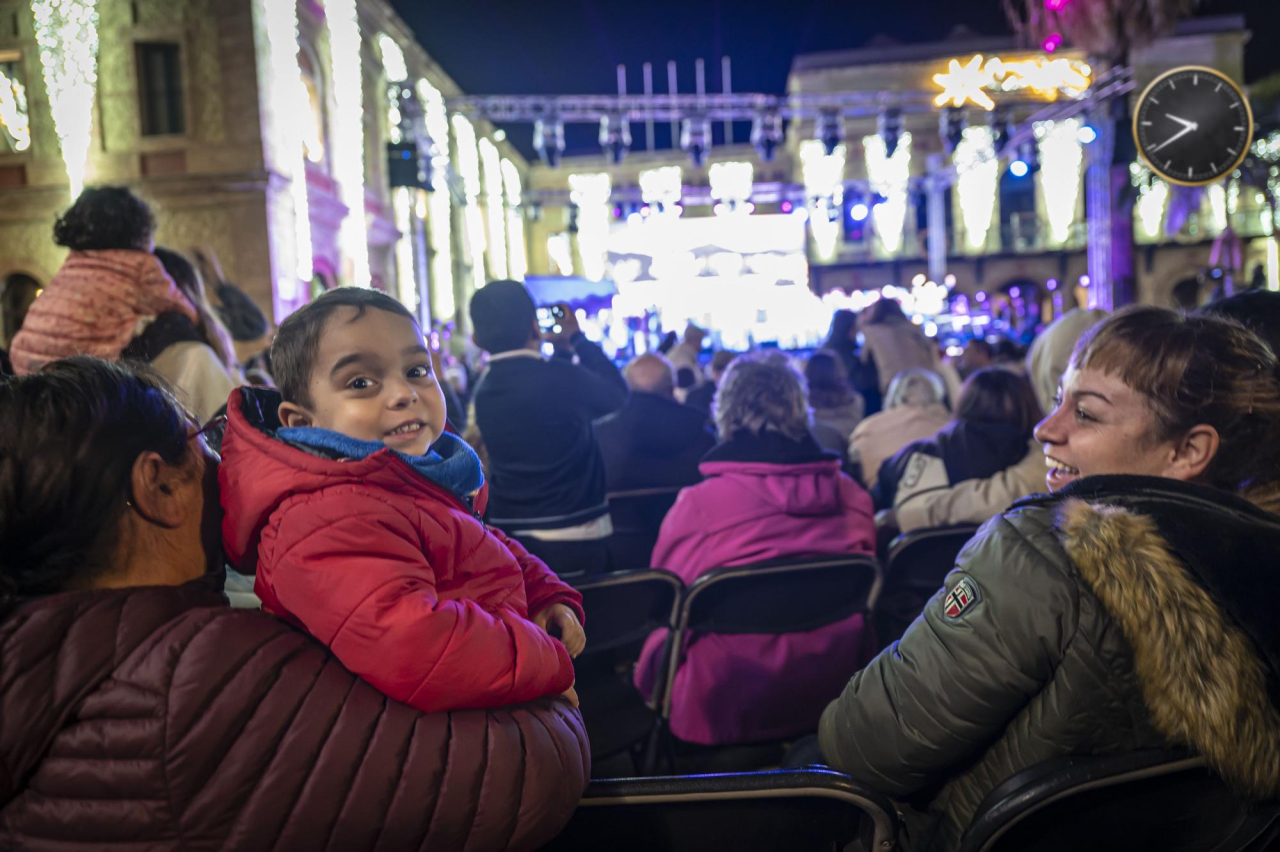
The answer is 9h39
